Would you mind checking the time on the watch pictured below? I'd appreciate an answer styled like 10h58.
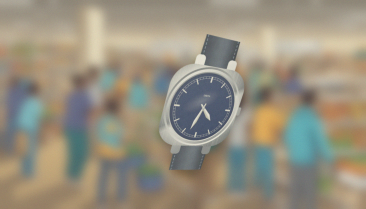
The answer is 4h33
